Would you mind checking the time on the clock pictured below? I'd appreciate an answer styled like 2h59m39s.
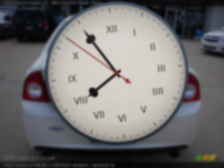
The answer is 7h54m52s
